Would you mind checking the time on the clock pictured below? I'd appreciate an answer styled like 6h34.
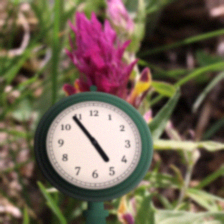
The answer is 4h54
